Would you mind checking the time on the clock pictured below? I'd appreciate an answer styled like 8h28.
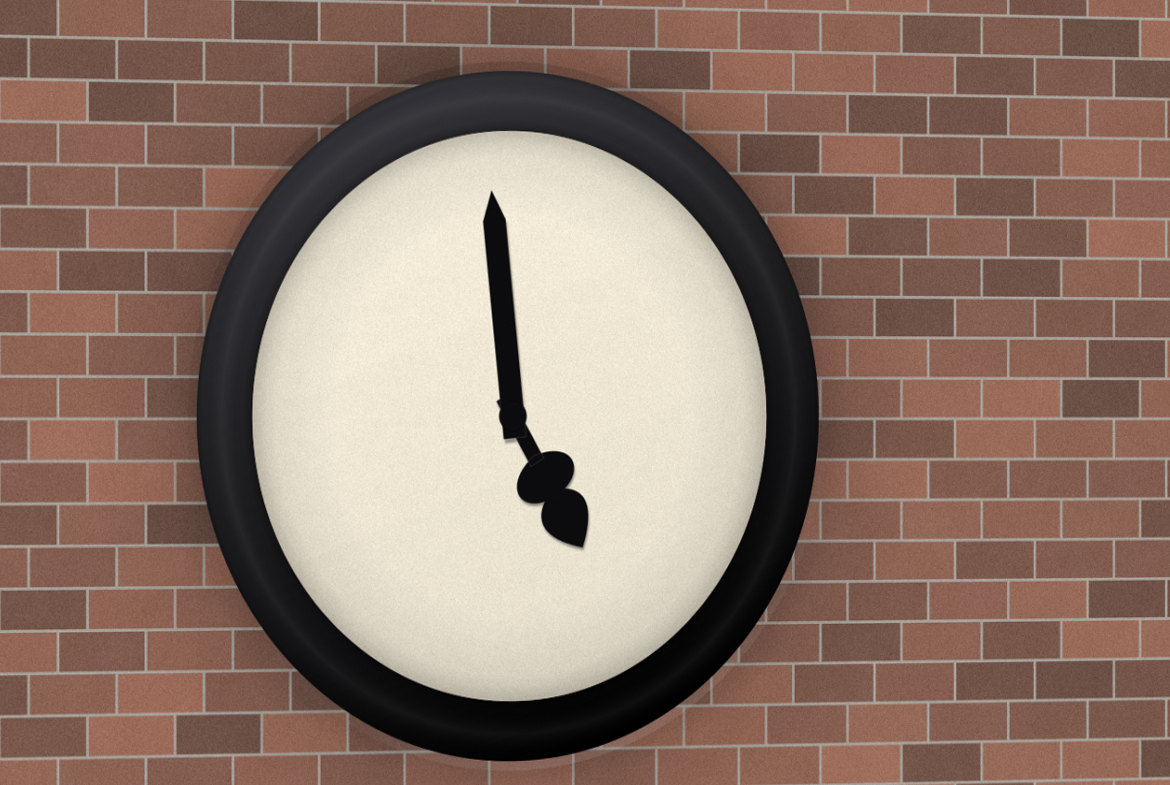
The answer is 4h59
